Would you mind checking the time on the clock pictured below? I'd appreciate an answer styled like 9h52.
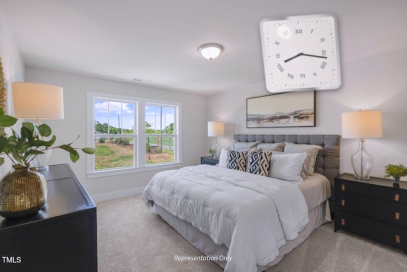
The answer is 8h17
